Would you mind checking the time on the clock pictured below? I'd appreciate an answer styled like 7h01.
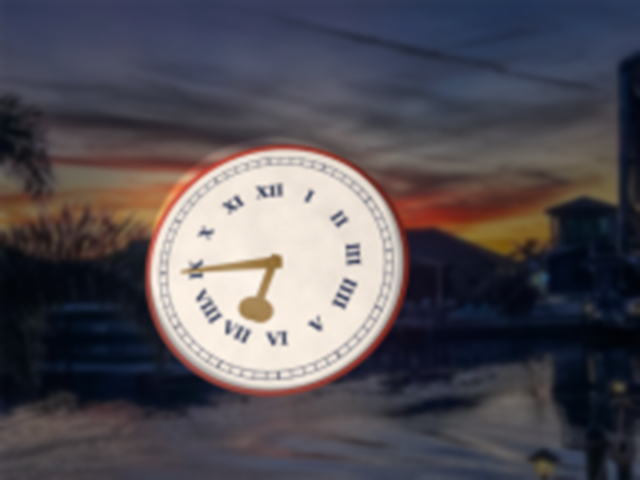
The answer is 6h45
